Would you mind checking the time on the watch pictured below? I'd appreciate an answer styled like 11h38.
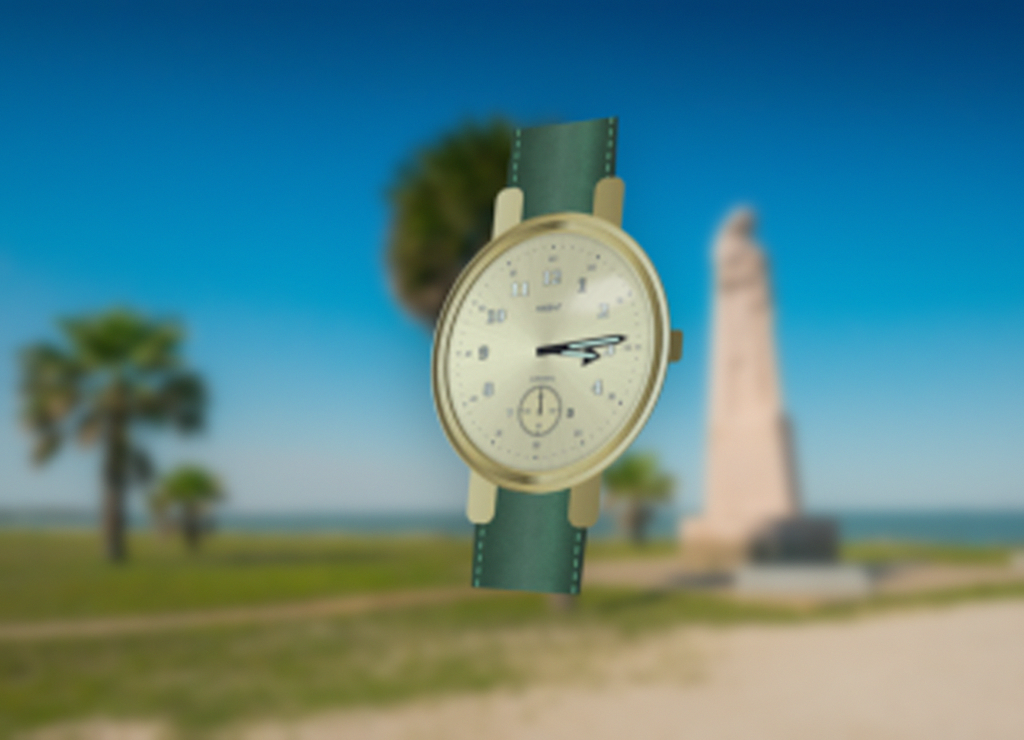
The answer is 3h14
